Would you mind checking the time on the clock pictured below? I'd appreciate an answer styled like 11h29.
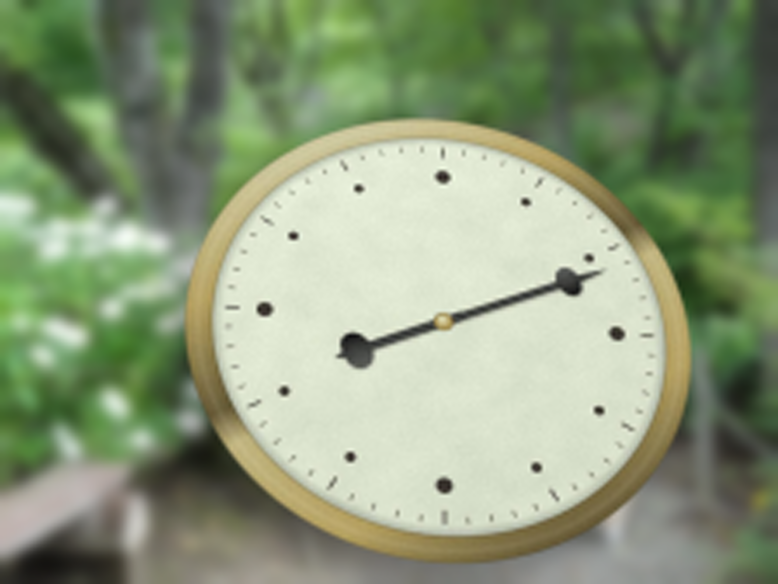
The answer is 8h11
